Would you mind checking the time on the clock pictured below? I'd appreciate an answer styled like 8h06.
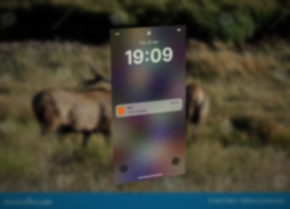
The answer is 19h09
